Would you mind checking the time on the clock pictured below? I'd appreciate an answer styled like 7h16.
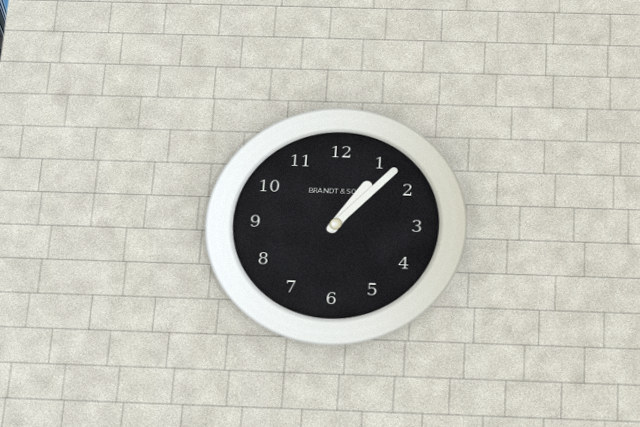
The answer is 1h07
